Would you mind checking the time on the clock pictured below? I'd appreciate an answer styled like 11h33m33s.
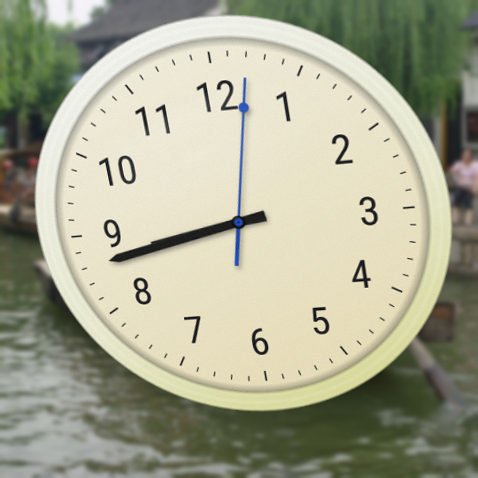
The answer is 8h43m02s
